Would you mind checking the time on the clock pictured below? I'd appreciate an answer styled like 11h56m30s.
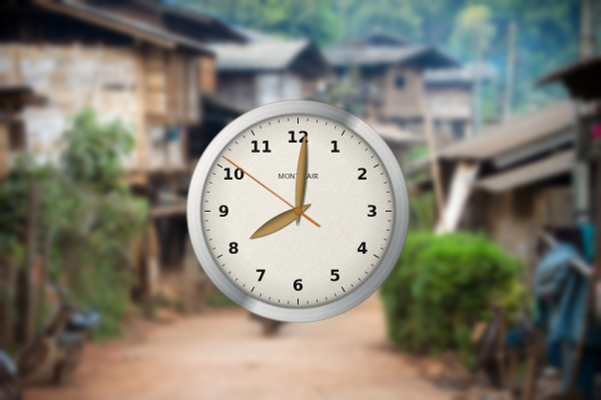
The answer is 8h00m51s
